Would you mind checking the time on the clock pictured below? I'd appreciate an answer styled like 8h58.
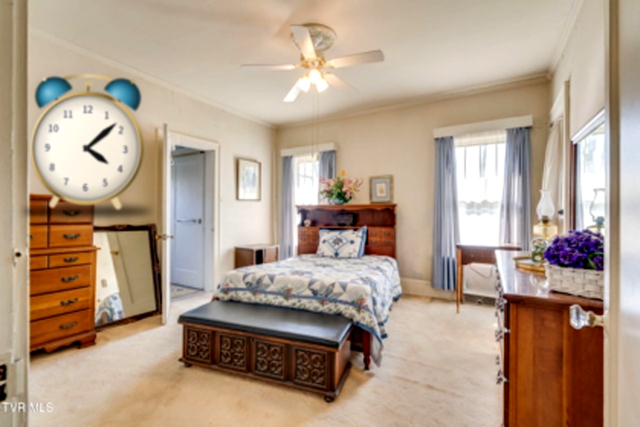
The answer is 4h08
